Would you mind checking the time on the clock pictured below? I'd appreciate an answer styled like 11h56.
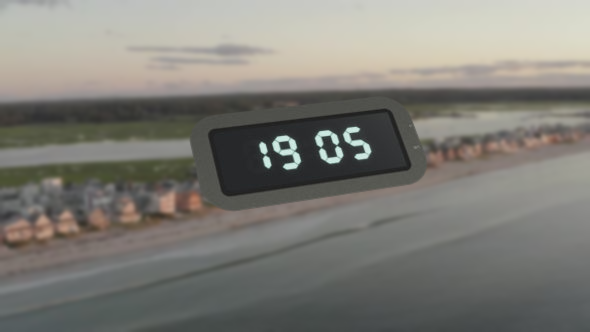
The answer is 19h05
